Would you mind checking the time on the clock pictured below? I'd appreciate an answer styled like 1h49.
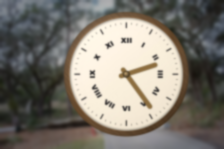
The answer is 2h24
